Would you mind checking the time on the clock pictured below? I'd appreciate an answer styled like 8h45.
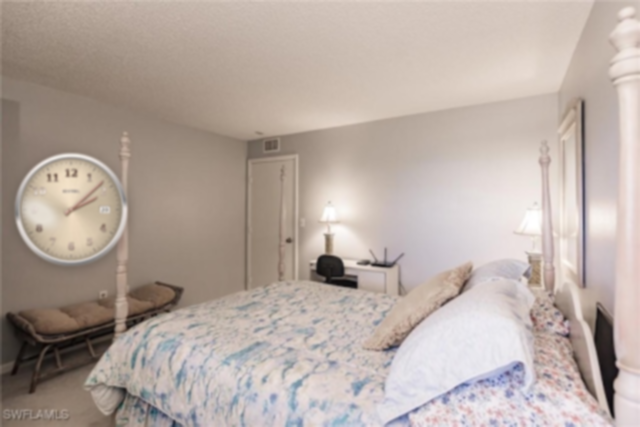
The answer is 2h08
